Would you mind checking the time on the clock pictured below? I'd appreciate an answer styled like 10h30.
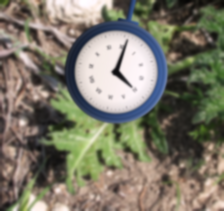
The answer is 4h01
